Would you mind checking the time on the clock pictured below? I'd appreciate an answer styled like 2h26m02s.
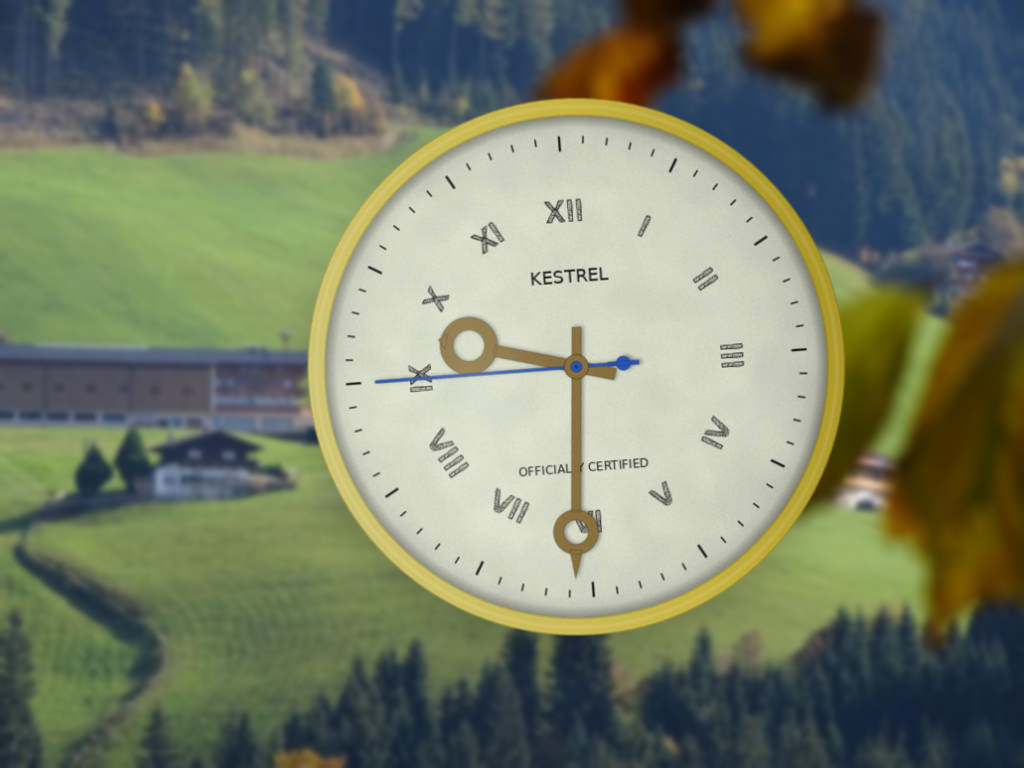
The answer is 9h30m45s
